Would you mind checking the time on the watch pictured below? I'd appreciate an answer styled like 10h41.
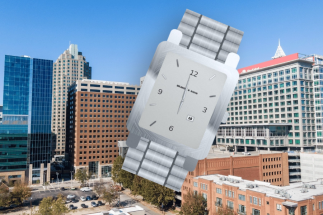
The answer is 5h59
